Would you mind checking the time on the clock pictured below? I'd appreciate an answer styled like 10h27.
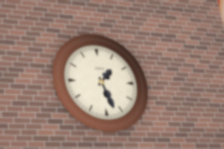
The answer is 1h27
